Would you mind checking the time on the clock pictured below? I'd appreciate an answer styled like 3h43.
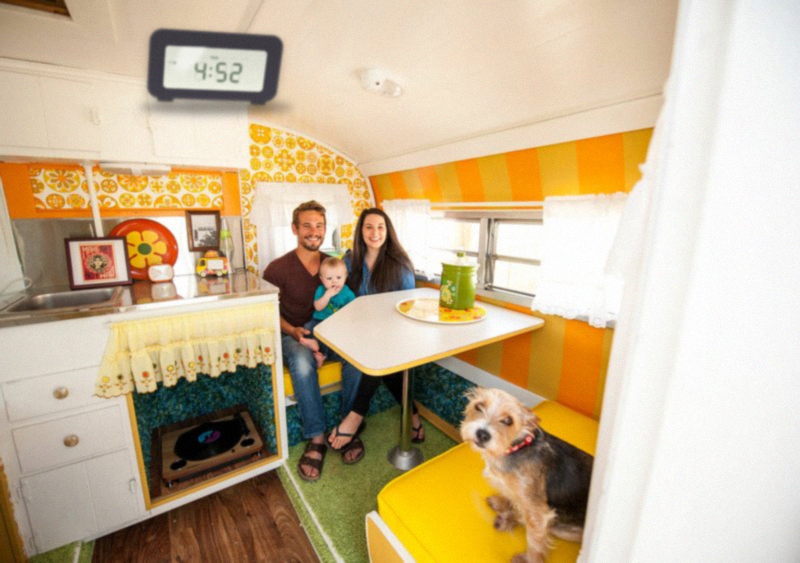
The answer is 4h52
